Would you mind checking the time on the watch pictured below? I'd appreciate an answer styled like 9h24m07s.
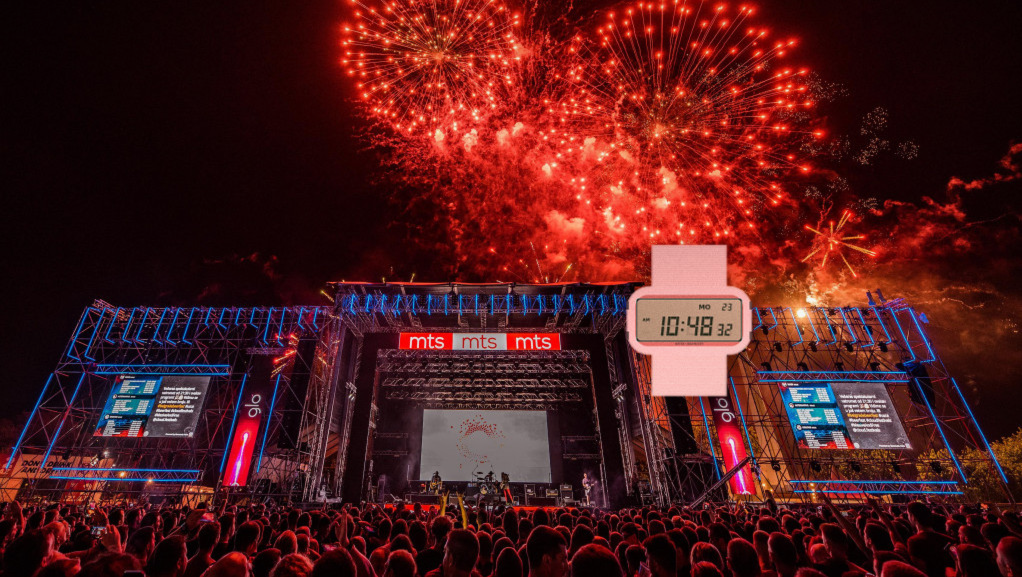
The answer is 10h48m32s
